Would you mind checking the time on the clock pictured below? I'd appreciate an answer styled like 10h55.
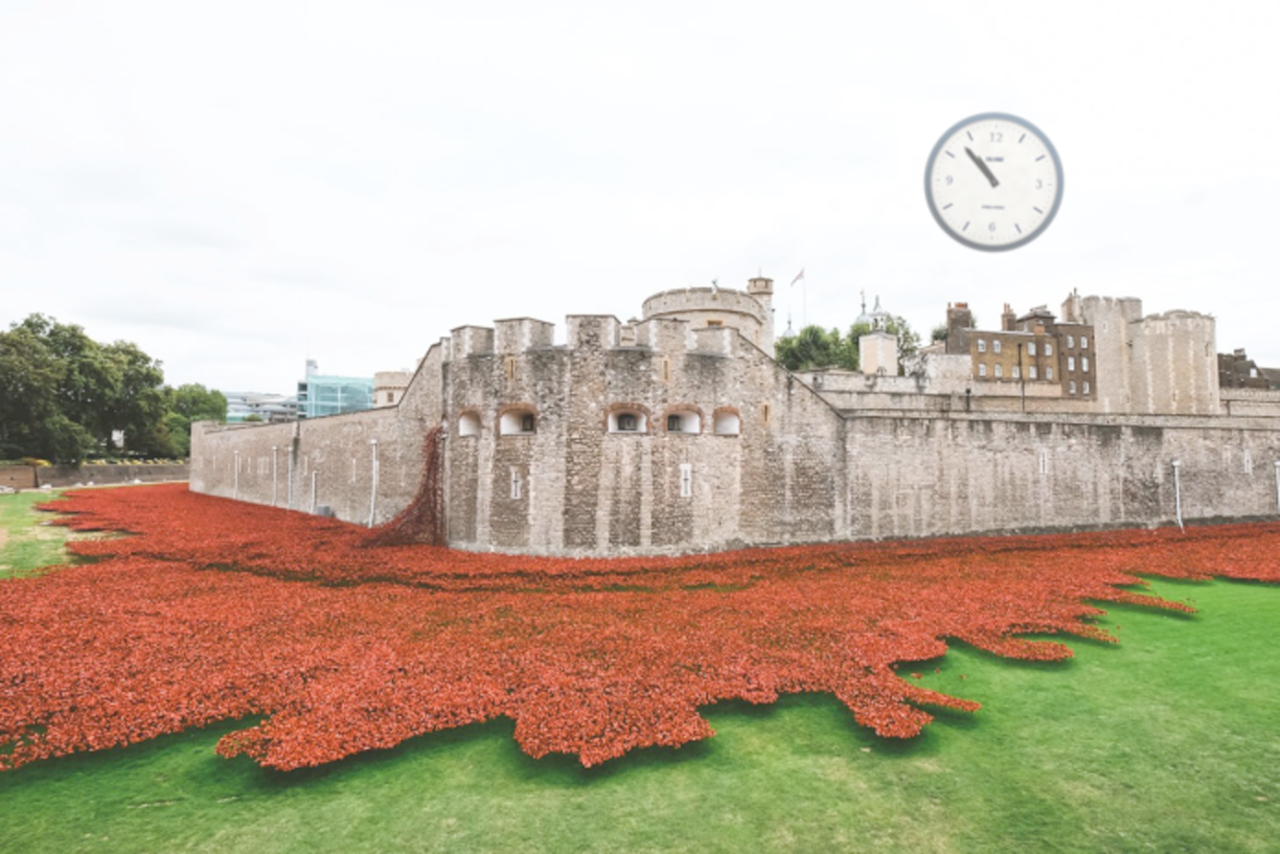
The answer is 10h53
